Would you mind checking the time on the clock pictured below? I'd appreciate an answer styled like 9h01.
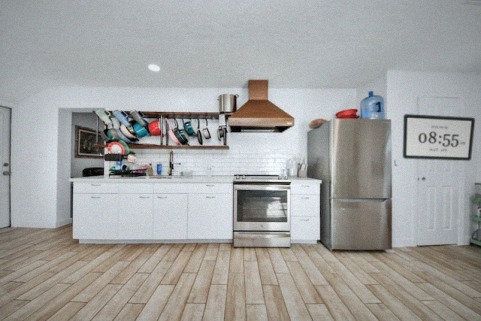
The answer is 8h55
